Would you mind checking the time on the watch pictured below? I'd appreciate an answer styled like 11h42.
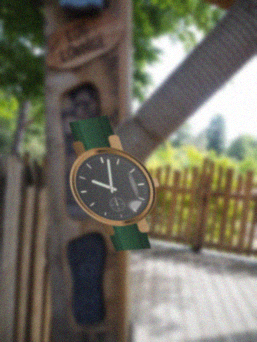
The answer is 10h02
